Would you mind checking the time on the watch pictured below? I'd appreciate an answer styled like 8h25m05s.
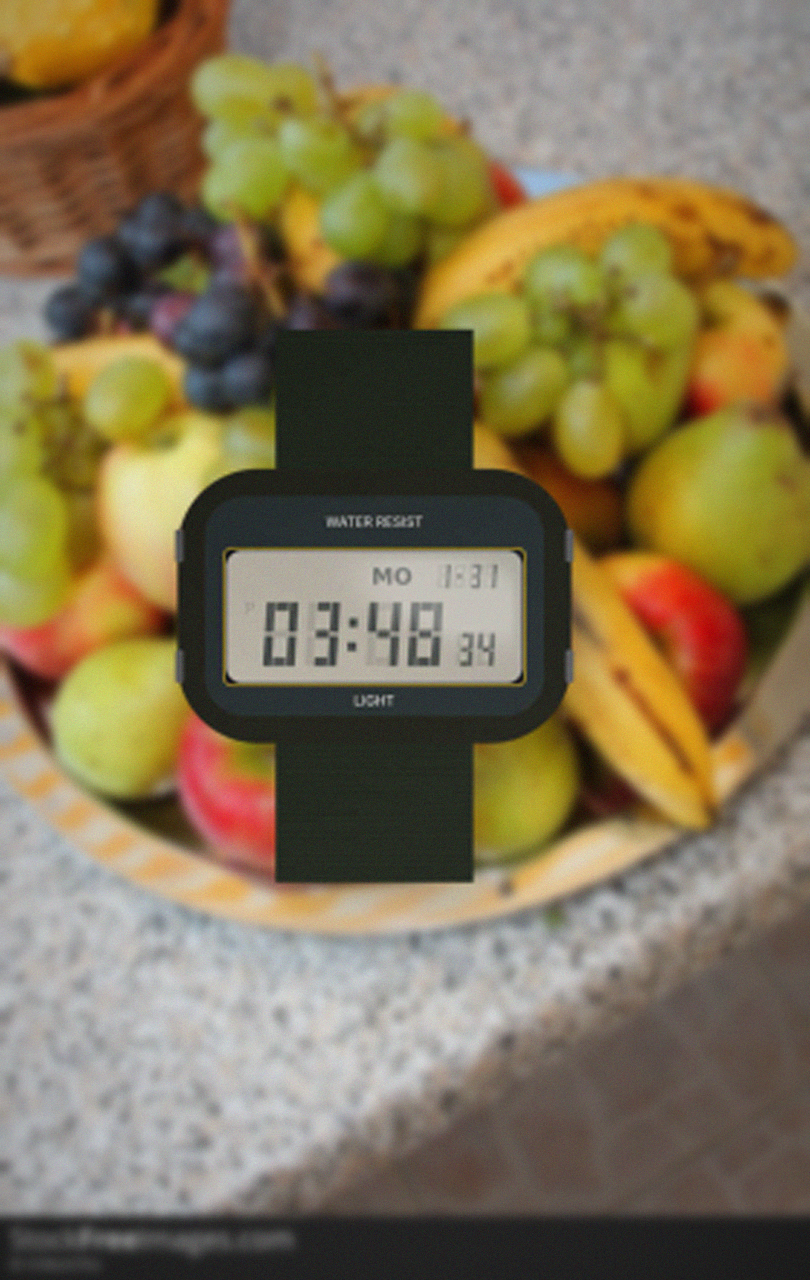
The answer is 3h48m34s
